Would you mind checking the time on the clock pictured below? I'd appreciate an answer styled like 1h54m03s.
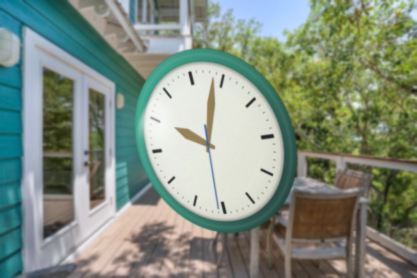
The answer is 10h03m31s
